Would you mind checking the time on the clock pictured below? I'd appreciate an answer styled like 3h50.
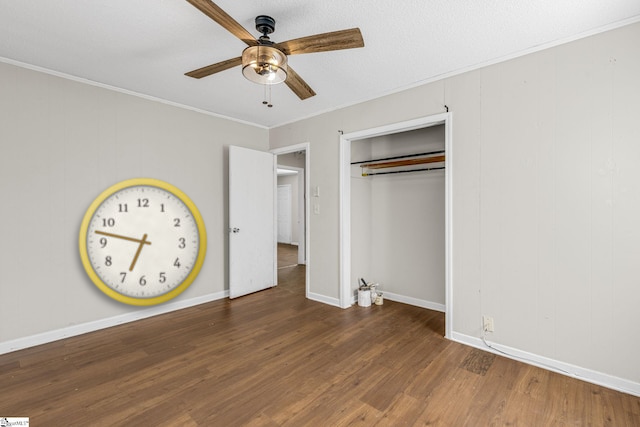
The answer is 6h47
